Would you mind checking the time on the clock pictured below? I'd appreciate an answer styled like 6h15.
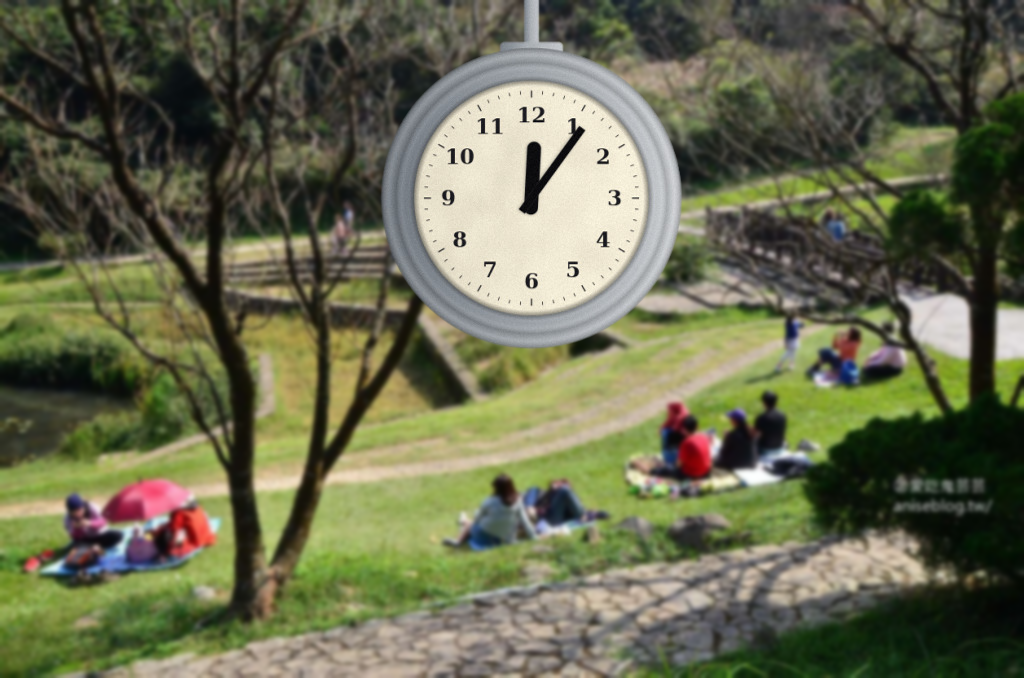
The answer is 12h06
